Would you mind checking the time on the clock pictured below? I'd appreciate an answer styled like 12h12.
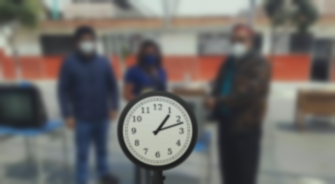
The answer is 1h12
